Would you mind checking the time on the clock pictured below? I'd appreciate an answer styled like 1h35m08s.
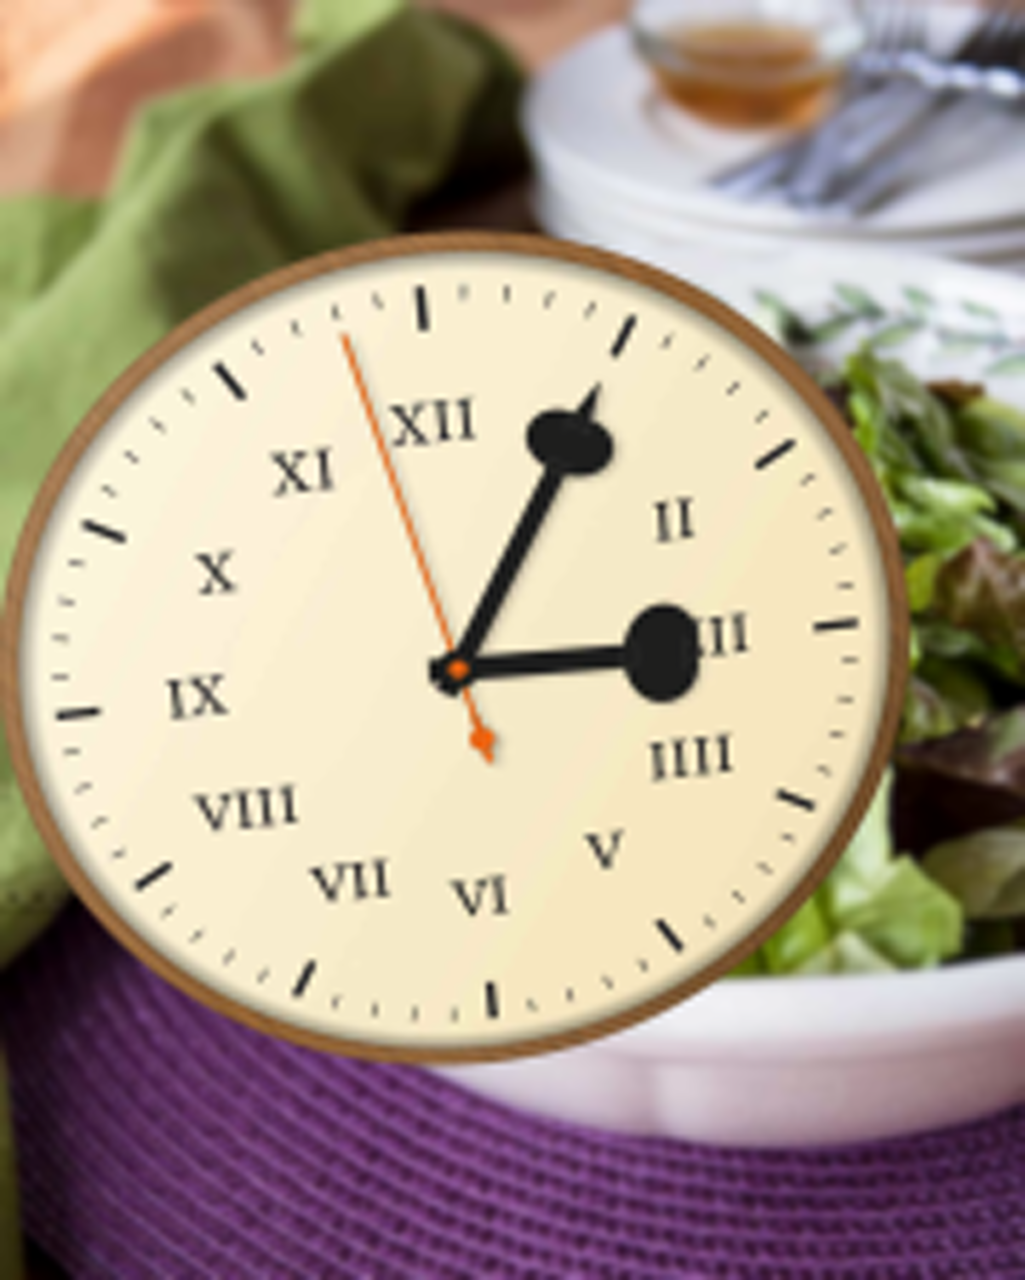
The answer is 3h04m58s
